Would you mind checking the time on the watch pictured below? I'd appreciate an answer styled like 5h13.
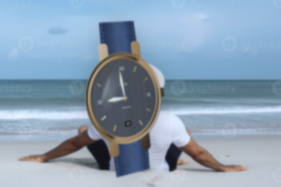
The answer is 8h59
